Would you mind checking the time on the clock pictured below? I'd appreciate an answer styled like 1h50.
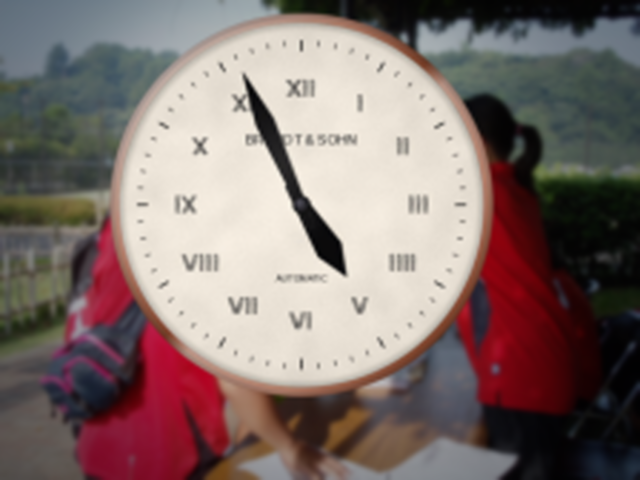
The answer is 4h56
